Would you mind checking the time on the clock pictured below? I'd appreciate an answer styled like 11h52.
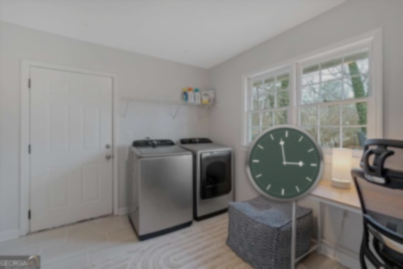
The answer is 2h58
